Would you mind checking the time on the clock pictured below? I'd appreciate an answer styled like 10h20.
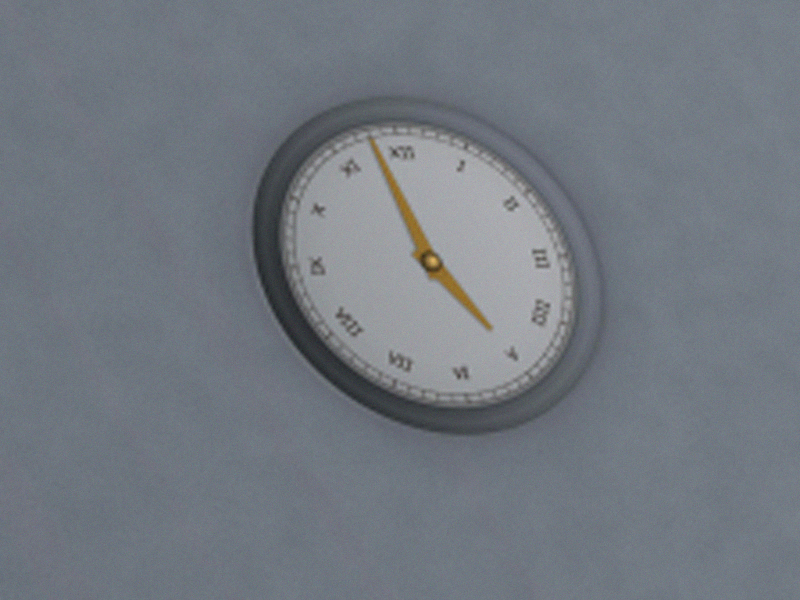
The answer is 4h58
